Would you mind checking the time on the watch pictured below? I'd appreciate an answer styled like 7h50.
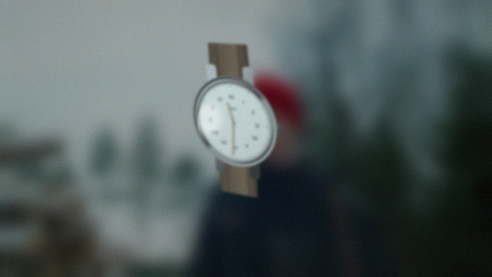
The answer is 11h31
